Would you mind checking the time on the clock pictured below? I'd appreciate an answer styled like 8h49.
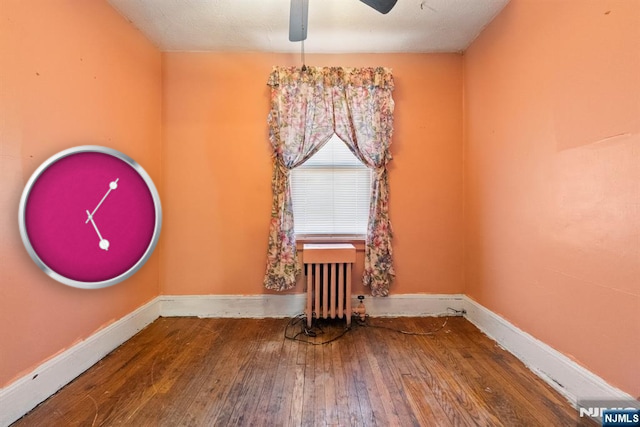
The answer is 5h06
